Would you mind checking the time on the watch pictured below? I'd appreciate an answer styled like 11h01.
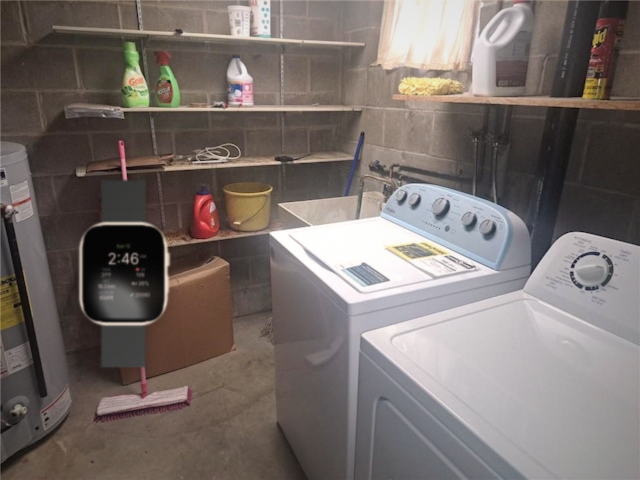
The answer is 2h46
